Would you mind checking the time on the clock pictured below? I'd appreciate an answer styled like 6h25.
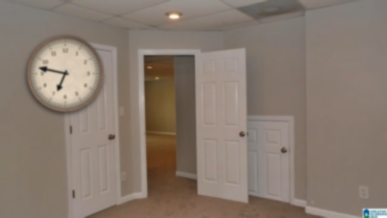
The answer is 6h47
